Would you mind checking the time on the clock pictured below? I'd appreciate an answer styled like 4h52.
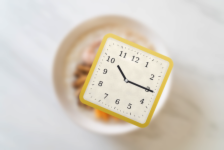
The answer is 10h15
